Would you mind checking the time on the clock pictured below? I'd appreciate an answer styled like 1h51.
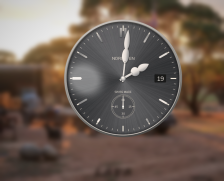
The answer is 2h01
